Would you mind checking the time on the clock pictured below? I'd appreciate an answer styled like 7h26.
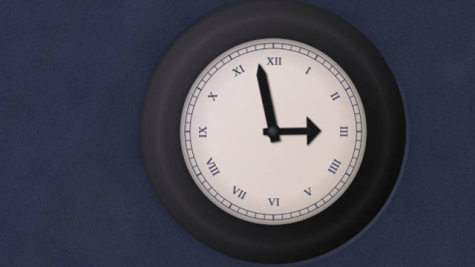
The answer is 2h58
